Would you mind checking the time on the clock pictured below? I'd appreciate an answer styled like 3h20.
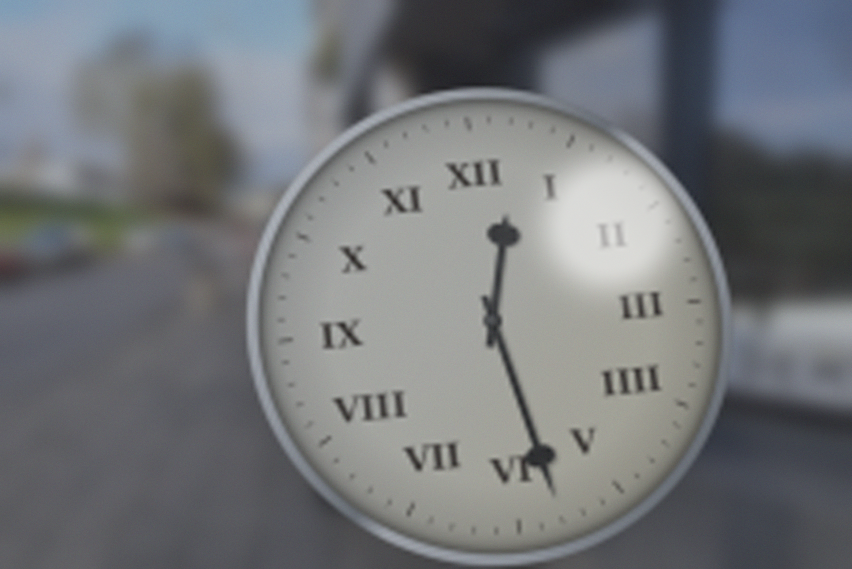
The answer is 12h28
